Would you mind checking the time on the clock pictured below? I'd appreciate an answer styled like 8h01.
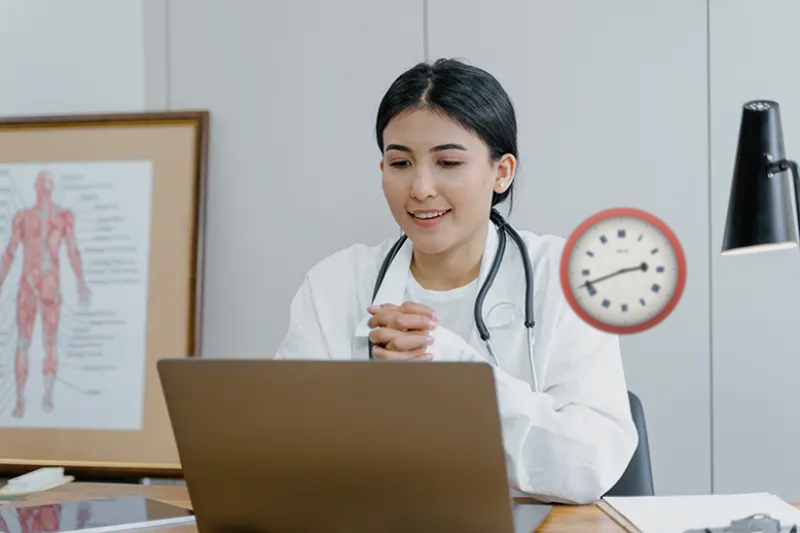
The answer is 2h42
